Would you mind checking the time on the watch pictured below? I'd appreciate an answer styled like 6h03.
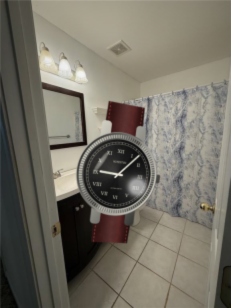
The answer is 9h07
